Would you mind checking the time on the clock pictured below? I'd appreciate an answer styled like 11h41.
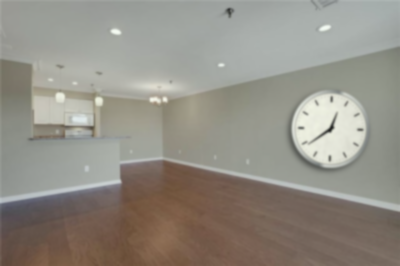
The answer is 12h39
